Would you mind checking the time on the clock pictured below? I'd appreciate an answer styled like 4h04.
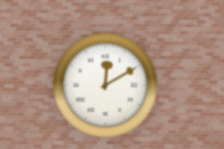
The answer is 12h10
